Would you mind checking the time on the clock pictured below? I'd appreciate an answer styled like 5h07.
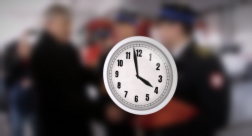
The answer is 3h58
